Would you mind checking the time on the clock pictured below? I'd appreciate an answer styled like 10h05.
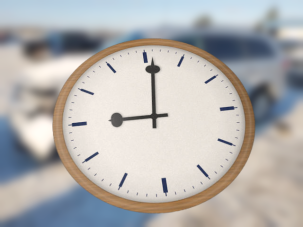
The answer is 9h01
